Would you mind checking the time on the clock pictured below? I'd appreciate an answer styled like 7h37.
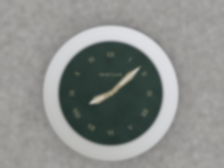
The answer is 8h08
